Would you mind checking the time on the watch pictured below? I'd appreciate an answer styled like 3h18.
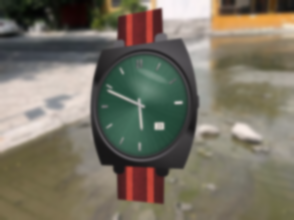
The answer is 5h49
